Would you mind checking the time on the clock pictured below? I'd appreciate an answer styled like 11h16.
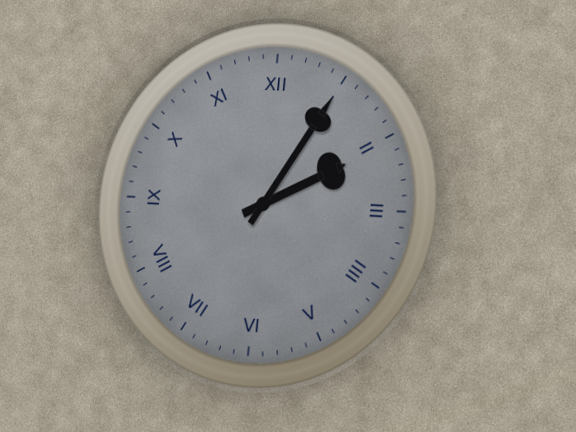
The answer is 2h05
